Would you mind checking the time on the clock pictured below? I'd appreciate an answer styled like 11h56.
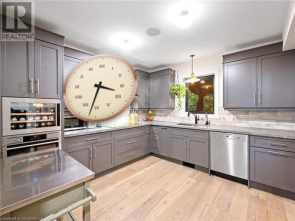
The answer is 3h32
